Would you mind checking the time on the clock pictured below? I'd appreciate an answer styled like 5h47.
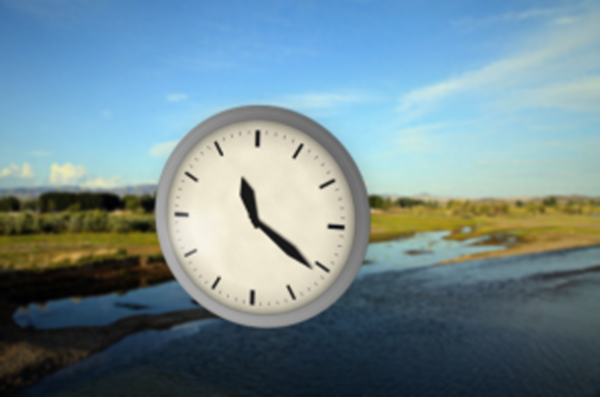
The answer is 11h21
